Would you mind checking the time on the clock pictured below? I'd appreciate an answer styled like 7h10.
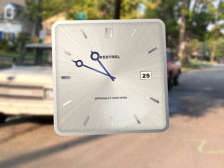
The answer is 10h49
